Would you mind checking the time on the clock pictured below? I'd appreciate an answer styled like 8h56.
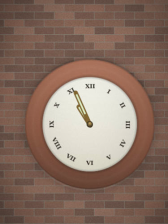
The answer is 10h56
